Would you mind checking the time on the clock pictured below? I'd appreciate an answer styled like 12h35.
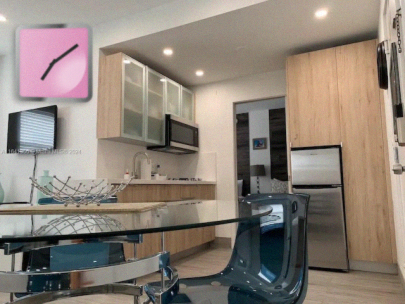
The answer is 7h09
